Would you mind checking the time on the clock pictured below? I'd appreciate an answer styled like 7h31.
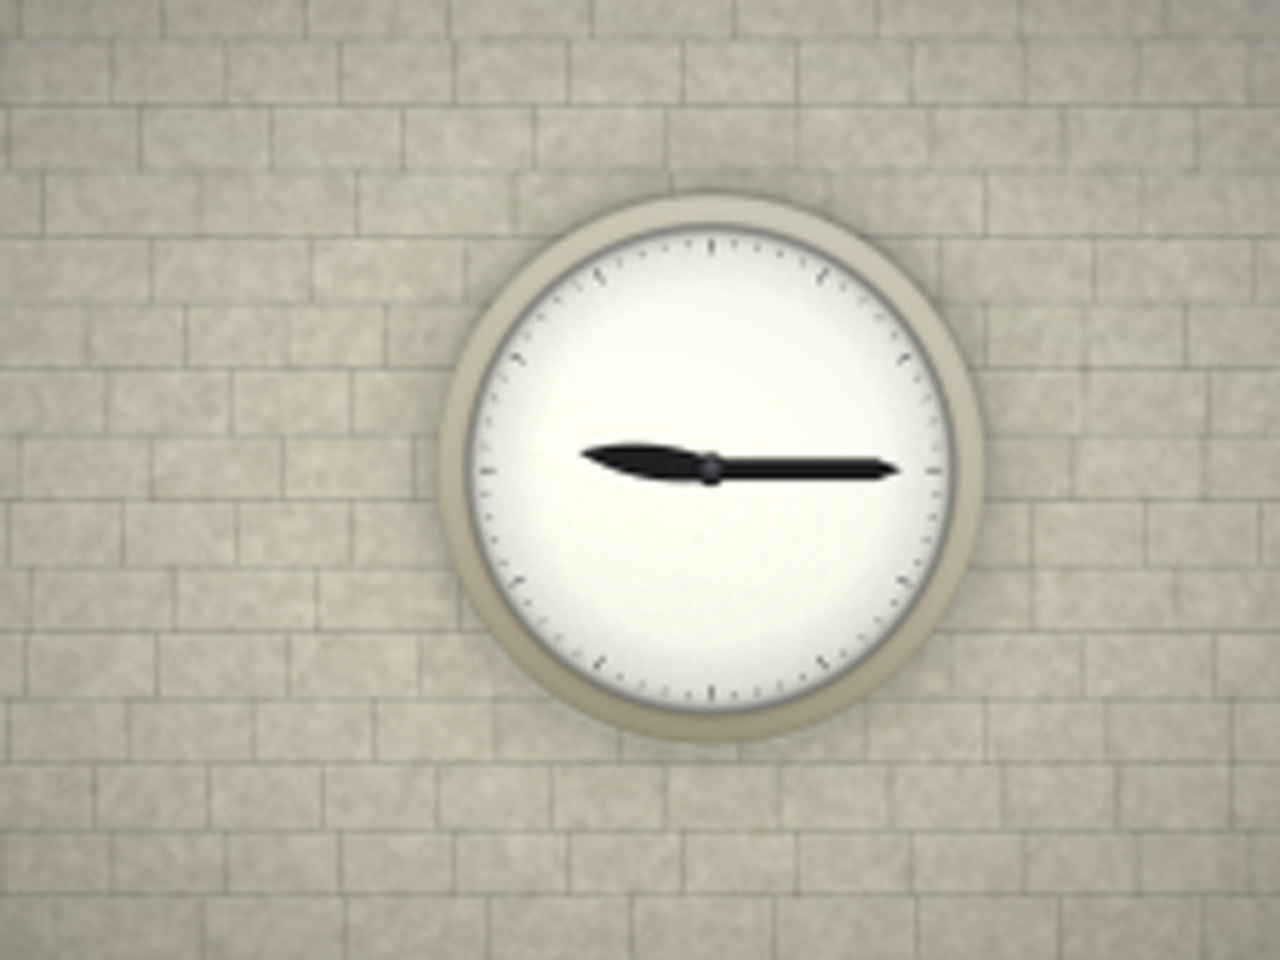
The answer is 9h15
